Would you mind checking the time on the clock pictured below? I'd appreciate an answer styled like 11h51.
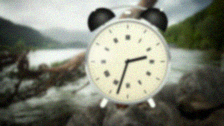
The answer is 2h33
